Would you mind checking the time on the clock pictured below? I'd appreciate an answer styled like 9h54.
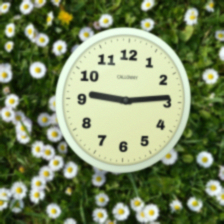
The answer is 9h14
